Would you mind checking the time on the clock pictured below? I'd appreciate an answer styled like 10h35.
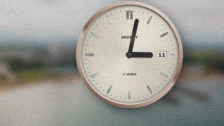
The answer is 3h02
